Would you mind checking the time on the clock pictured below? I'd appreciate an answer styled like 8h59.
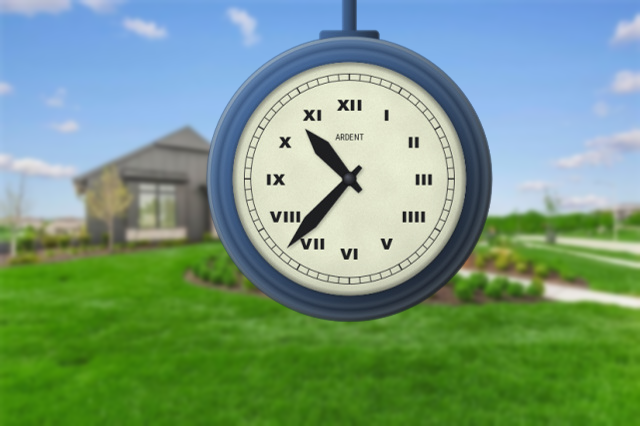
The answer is 10h37
